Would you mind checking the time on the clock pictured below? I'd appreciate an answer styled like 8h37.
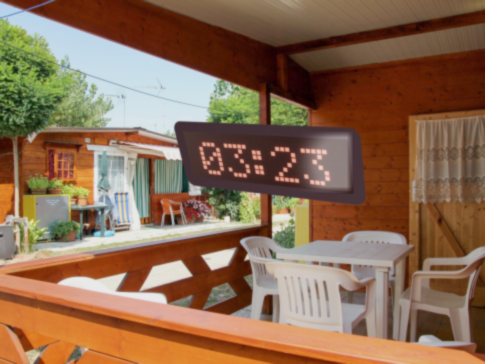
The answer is 3h23
